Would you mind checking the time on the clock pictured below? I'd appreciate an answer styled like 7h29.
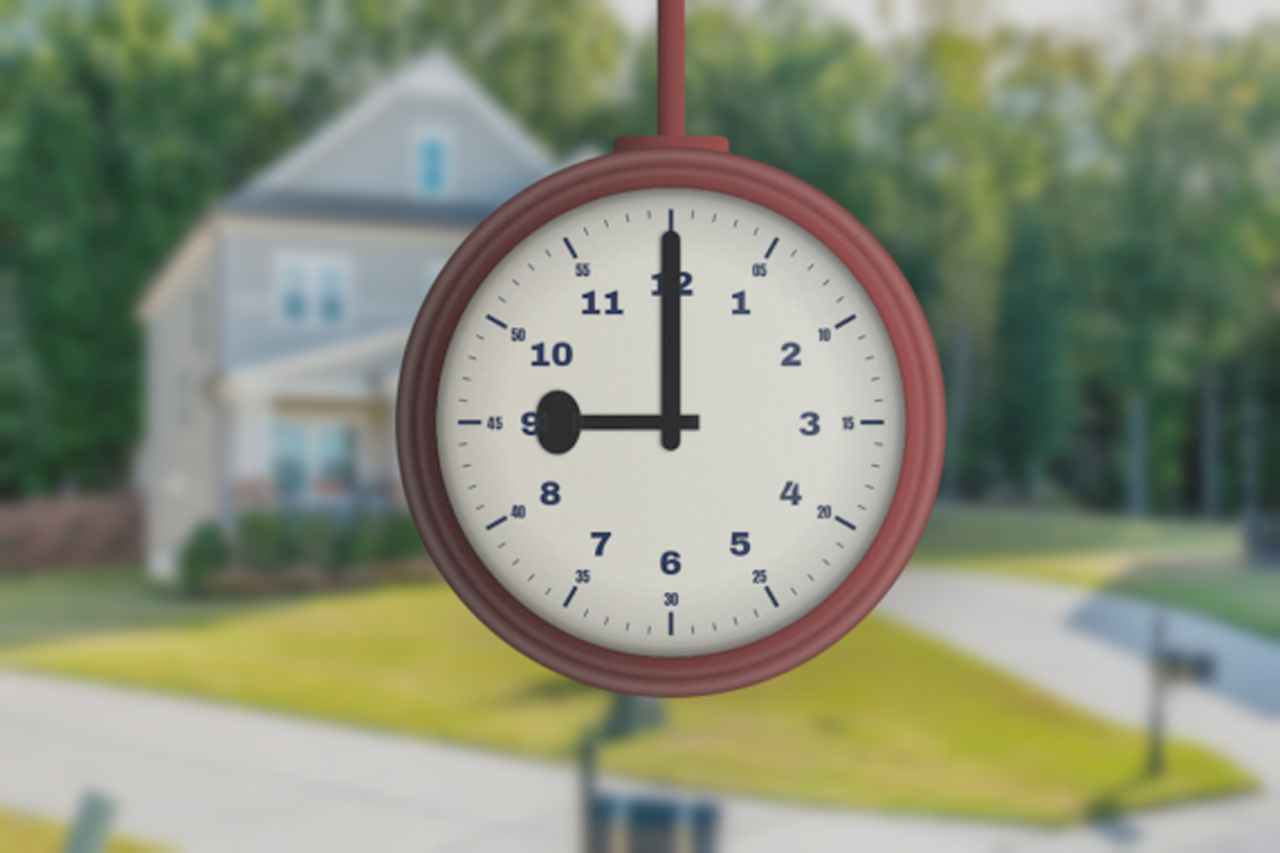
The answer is 9h00
